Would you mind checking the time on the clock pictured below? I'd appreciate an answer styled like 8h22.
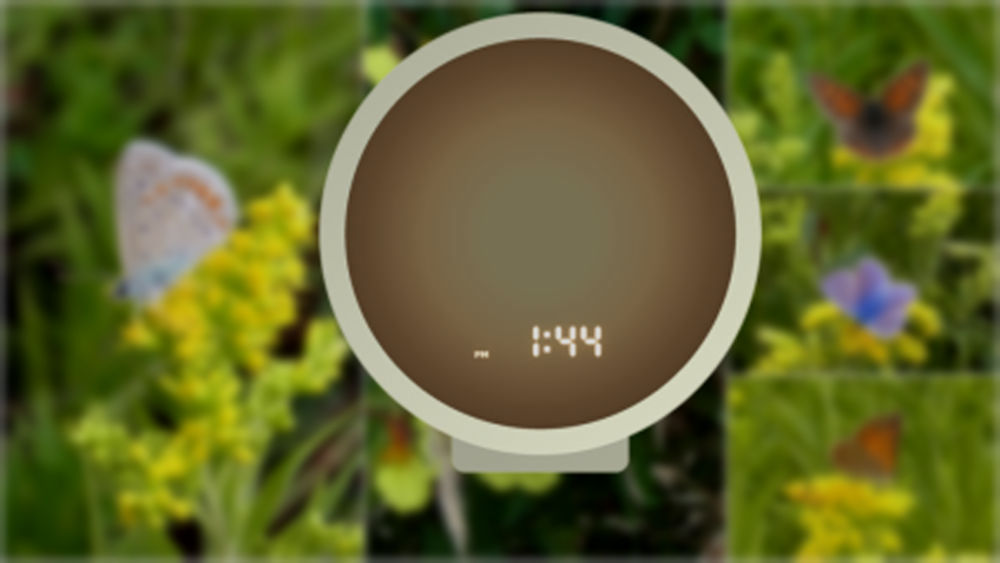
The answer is 1h44
